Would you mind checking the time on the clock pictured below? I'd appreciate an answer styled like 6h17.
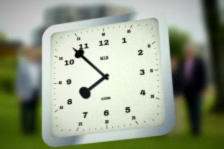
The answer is 7h53
